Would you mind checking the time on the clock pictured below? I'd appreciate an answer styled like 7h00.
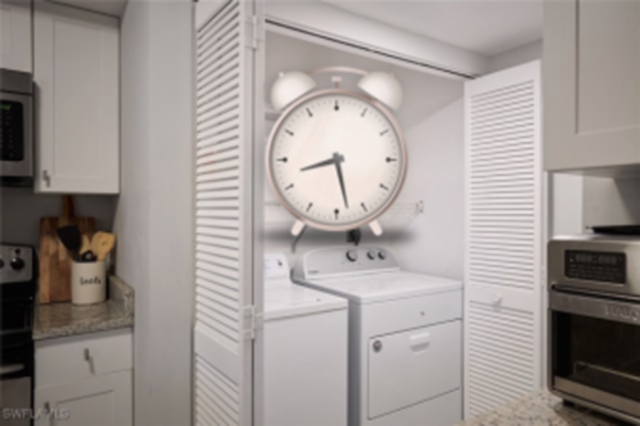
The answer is 8h28
